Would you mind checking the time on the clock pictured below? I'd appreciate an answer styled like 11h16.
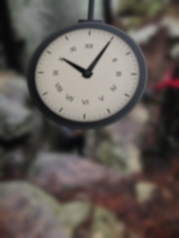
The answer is 10h05
